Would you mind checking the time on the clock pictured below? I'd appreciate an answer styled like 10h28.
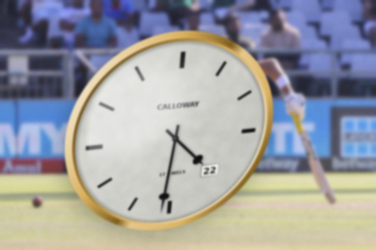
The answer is 4h31
